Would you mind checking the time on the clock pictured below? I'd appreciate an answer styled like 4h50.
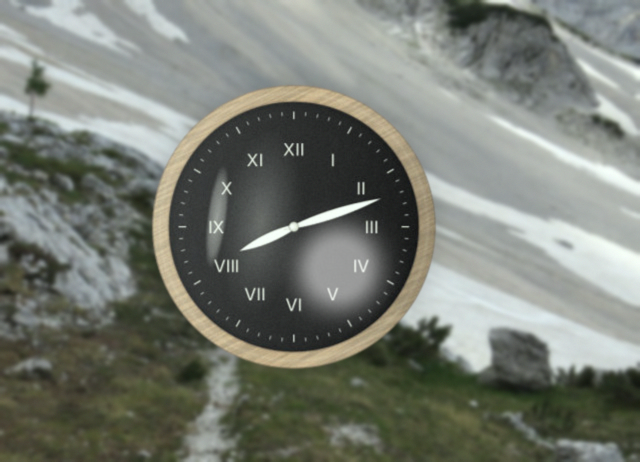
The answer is 8h12
